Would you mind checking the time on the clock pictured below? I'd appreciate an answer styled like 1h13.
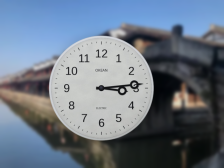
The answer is 3h14
